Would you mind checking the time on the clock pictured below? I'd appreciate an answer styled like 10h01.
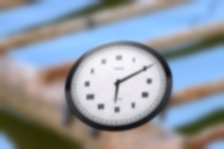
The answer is 6h10
